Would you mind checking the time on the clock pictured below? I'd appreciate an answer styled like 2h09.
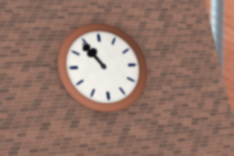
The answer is 10h54
